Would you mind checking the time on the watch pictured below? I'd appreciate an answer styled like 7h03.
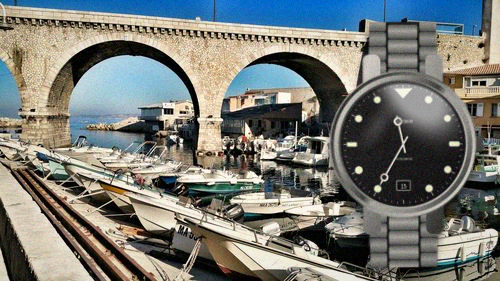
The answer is 11h35
